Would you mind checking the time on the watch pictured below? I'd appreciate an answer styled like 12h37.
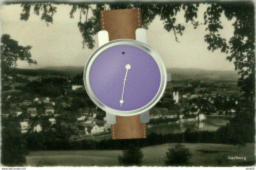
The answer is 12h32
